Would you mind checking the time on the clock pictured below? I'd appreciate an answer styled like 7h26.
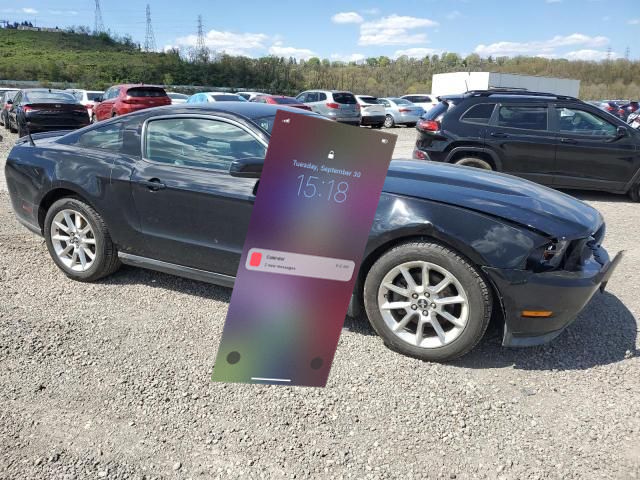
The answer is 15h18
